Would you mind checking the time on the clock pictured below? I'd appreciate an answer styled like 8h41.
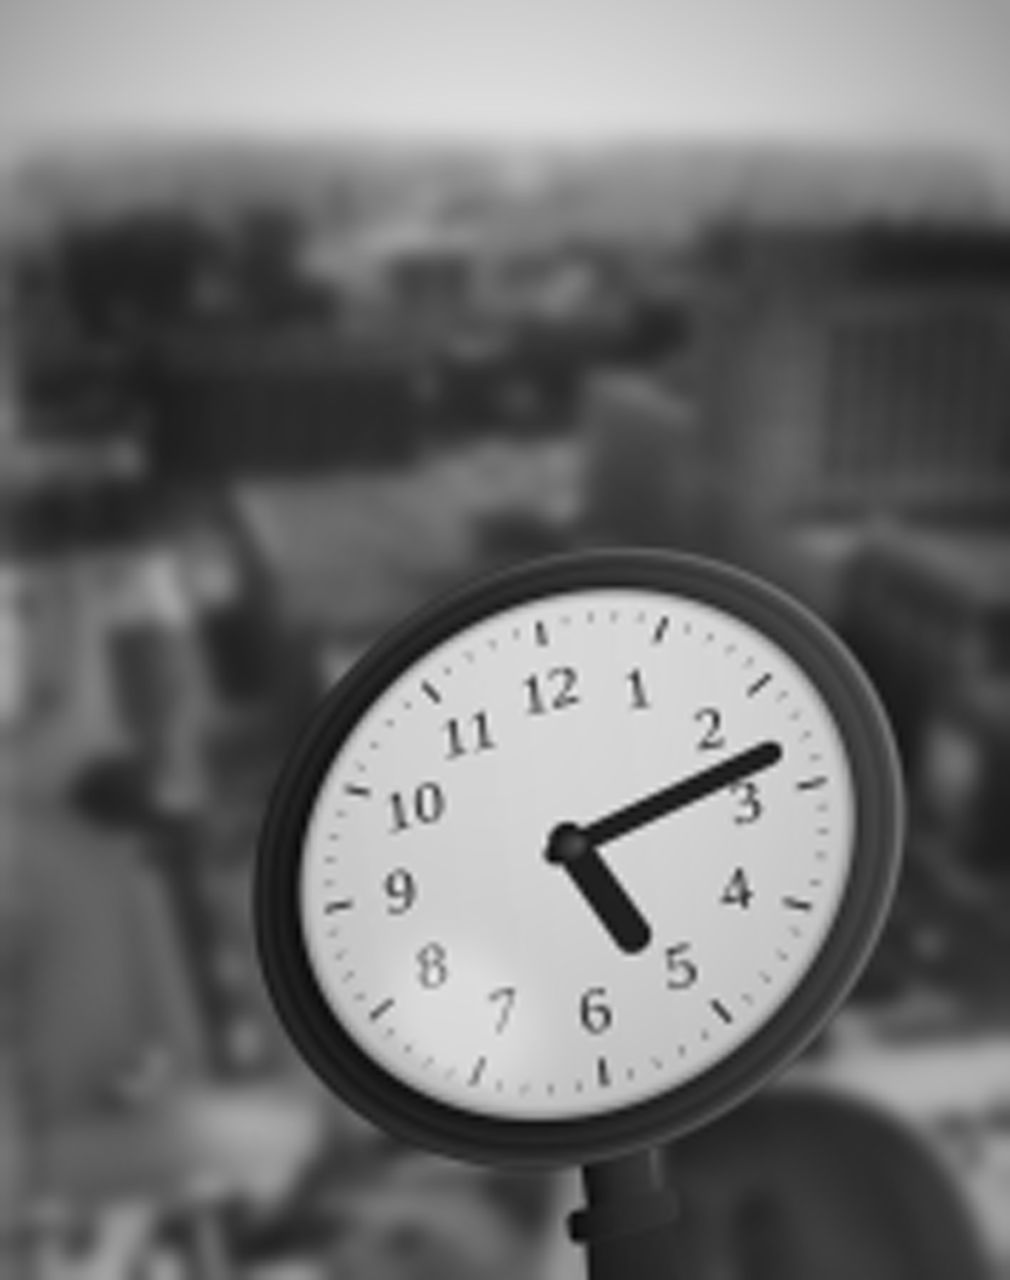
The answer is 5h13
